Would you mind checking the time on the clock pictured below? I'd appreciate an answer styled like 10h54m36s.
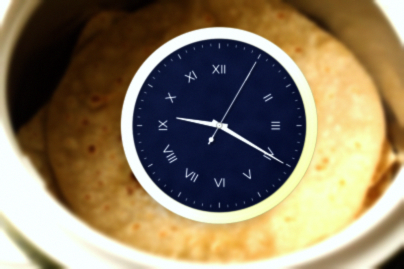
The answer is 9h20m05s
